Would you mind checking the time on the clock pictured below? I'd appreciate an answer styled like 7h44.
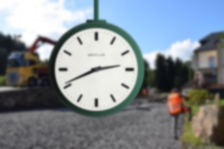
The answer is 2h41
